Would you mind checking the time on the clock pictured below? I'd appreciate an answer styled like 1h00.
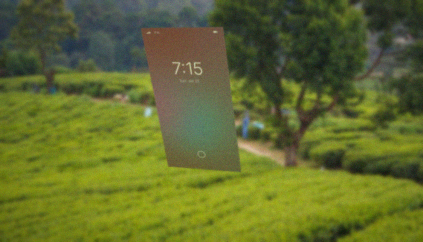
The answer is 7h15
